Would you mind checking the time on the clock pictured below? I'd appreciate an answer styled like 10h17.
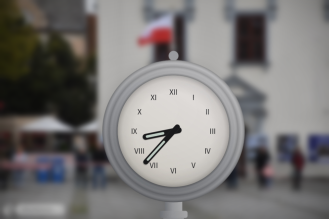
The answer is 8h37
